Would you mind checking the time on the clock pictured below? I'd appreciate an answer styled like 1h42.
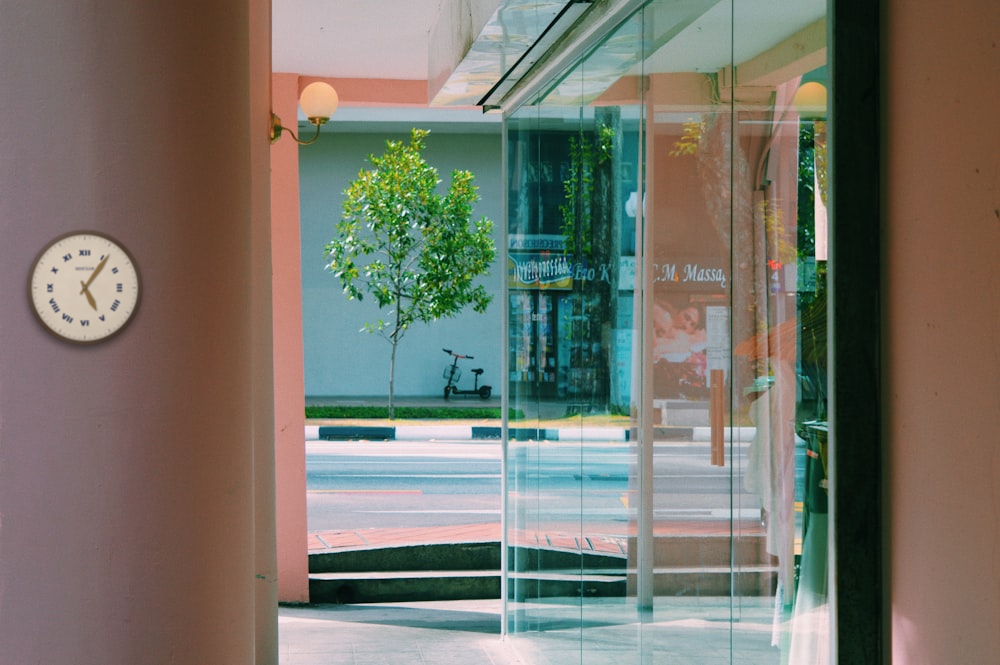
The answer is 5h06
